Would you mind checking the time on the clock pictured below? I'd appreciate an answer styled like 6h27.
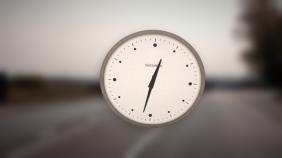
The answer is 12h32
